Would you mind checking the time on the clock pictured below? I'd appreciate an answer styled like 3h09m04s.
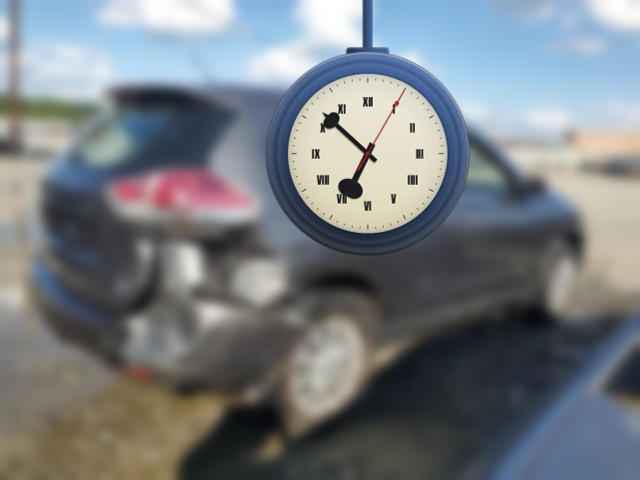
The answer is 6h52m05s
